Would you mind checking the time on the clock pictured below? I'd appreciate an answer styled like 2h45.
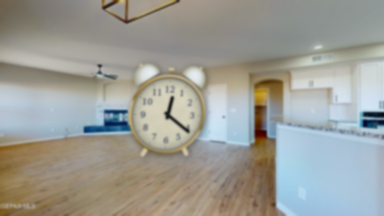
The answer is 12h21
